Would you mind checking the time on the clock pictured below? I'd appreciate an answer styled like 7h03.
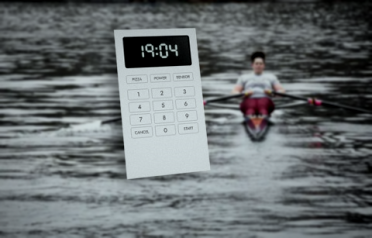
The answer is 19h04
